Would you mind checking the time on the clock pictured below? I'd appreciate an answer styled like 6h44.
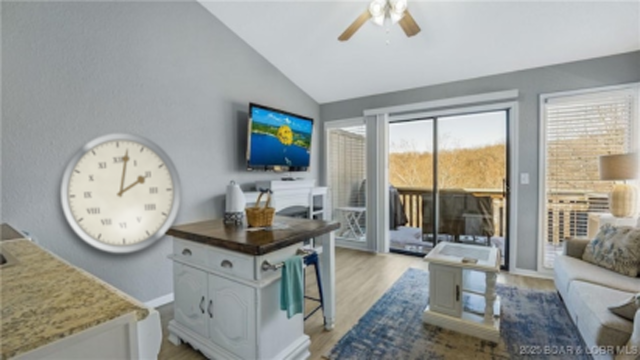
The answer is 2h02
